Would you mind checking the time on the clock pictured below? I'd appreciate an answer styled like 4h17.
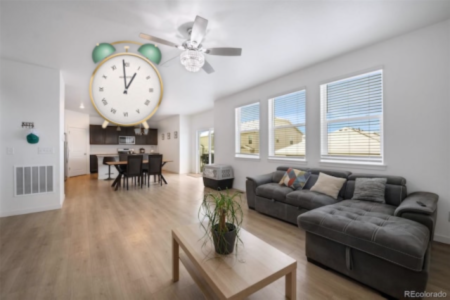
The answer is 12h59
